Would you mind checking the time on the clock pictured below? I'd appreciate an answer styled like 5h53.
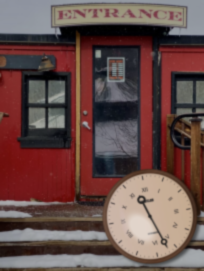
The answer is 11h27
